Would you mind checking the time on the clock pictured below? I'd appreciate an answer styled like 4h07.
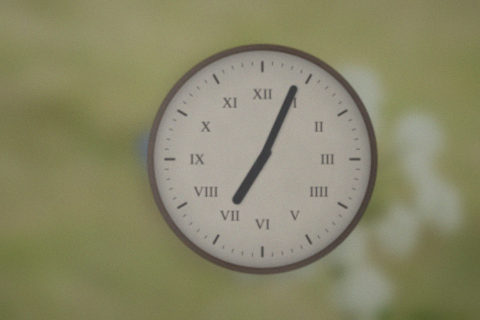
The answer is 7h04
